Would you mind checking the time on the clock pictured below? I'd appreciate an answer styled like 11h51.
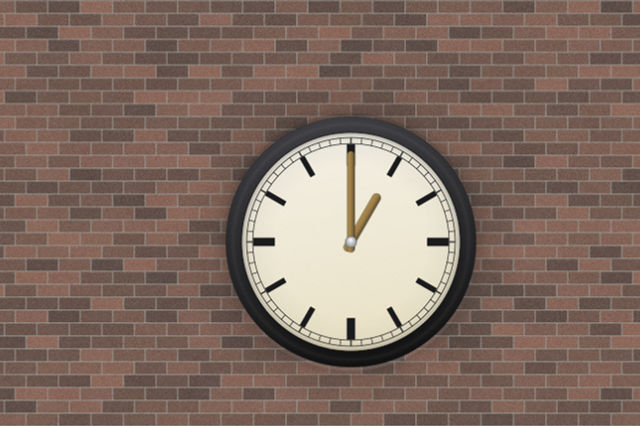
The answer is 1h00
